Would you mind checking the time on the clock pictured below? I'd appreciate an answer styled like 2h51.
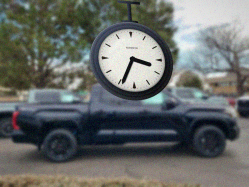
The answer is 3h34
